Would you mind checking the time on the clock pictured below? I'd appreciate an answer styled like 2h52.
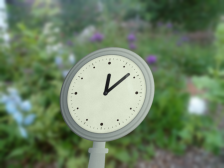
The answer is 12h08
